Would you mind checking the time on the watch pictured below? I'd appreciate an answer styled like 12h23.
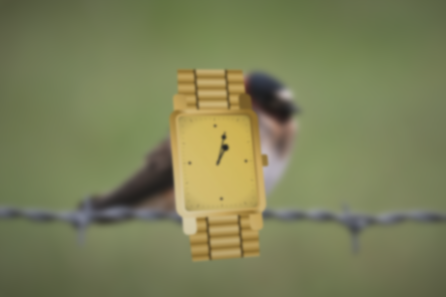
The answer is 1h03
